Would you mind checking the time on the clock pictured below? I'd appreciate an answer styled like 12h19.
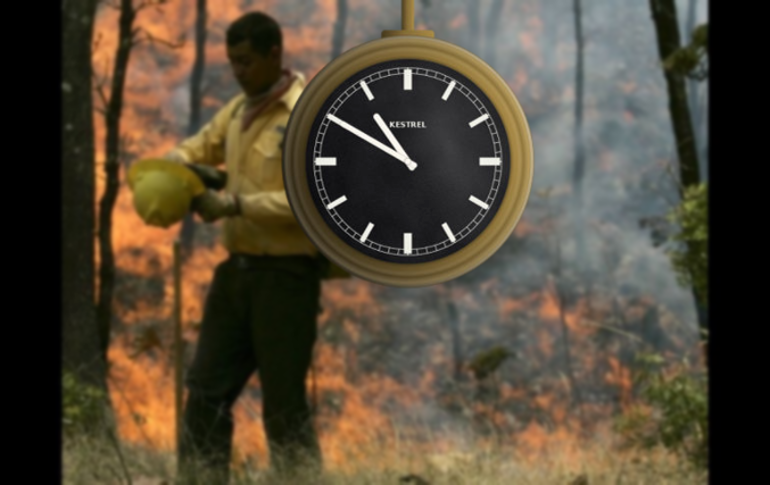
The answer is 10h50
